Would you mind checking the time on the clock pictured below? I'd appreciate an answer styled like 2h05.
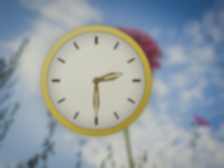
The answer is 2h30
